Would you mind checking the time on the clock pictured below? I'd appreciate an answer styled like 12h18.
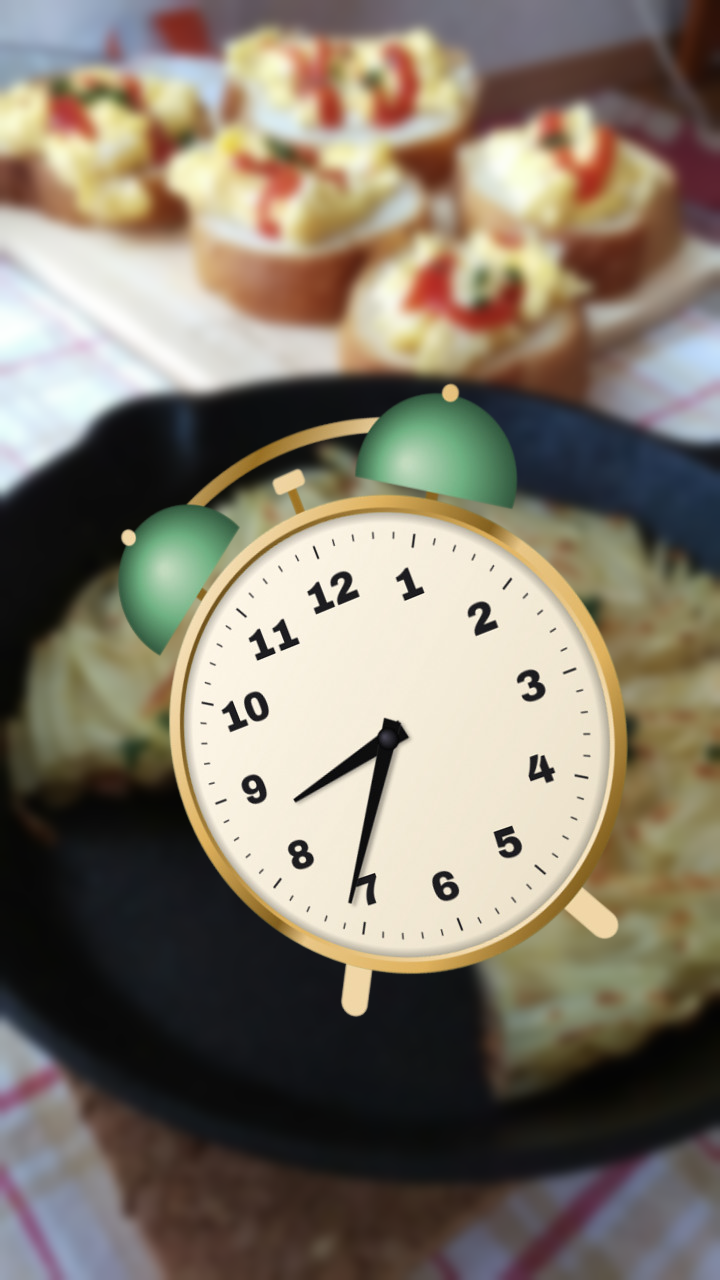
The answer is 8h36
